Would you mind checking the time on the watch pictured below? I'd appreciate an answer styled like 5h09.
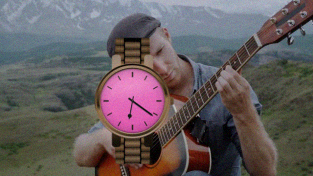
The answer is 6h21
